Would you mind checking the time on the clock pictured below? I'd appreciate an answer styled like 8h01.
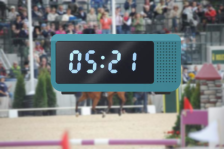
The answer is 5h21
